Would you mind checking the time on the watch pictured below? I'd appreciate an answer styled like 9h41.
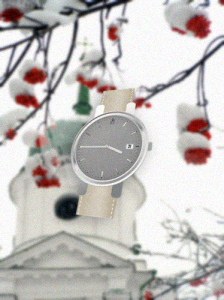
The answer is 3h45
